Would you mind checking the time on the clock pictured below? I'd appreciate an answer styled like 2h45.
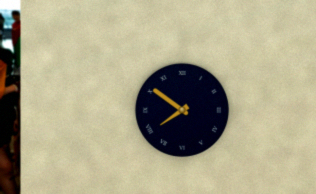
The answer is 7h51
